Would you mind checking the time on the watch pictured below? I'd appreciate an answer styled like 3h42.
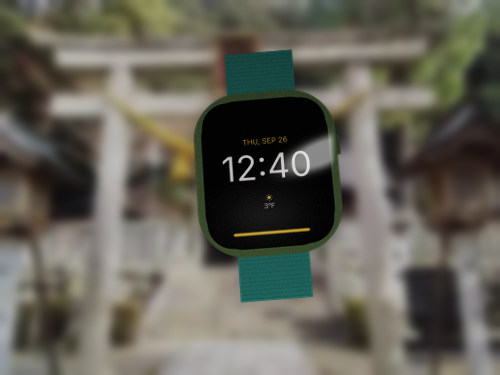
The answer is 12h40
